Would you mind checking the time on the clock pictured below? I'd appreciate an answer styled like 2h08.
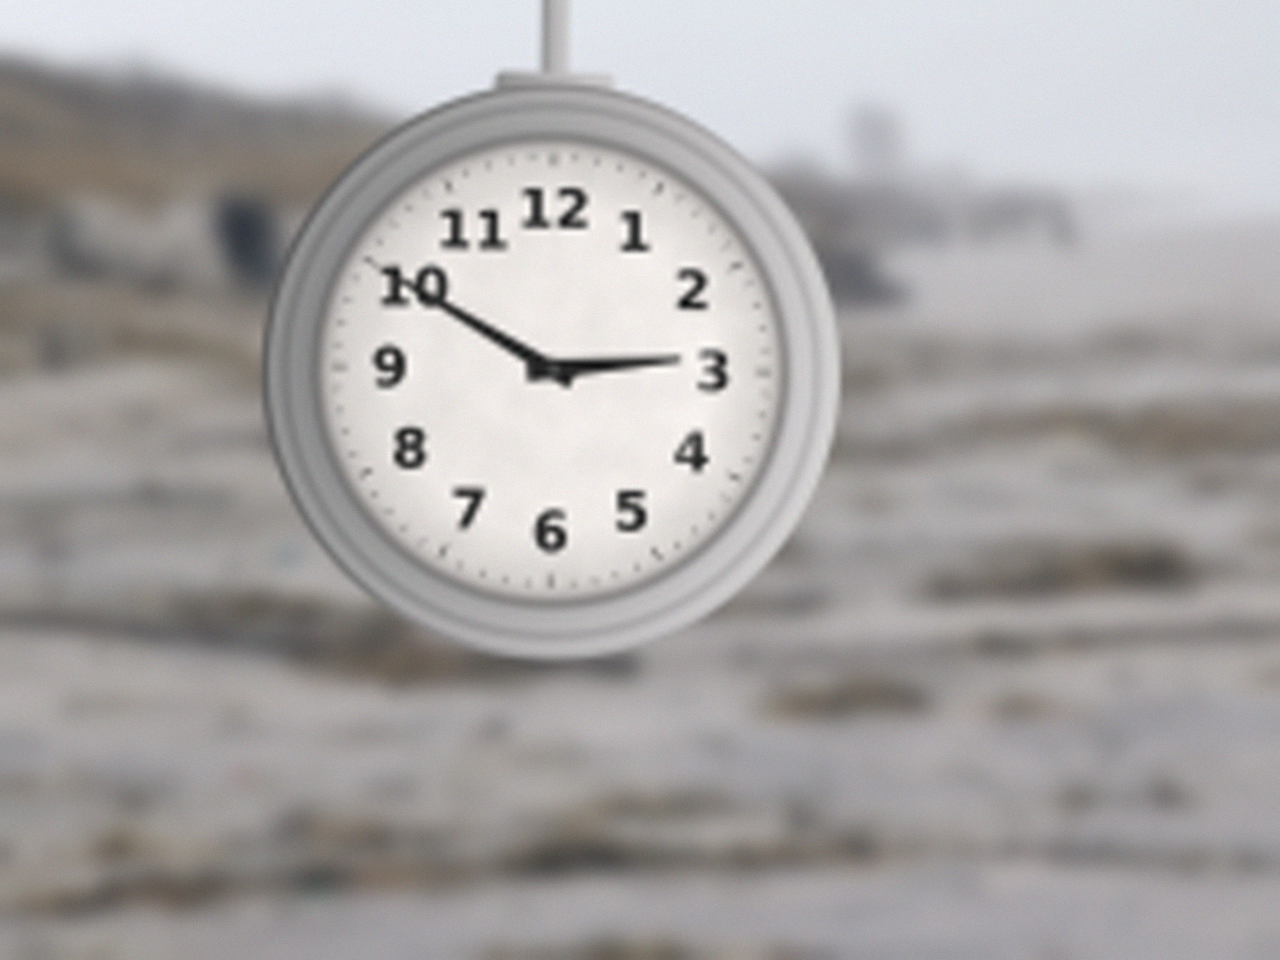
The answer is 2h50
